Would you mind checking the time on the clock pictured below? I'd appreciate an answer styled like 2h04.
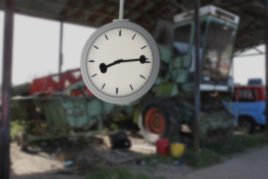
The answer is 8h14
